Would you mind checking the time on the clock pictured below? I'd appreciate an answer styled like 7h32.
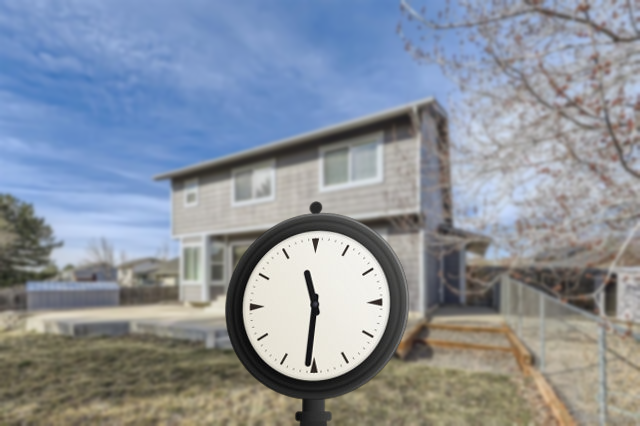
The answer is 11h31
